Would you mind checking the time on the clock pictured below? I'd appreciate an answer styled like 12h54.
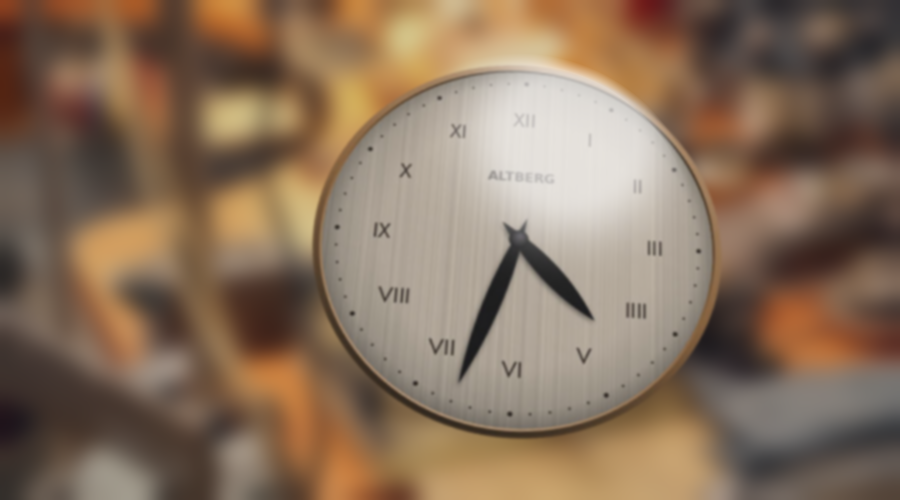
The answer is 4h33
